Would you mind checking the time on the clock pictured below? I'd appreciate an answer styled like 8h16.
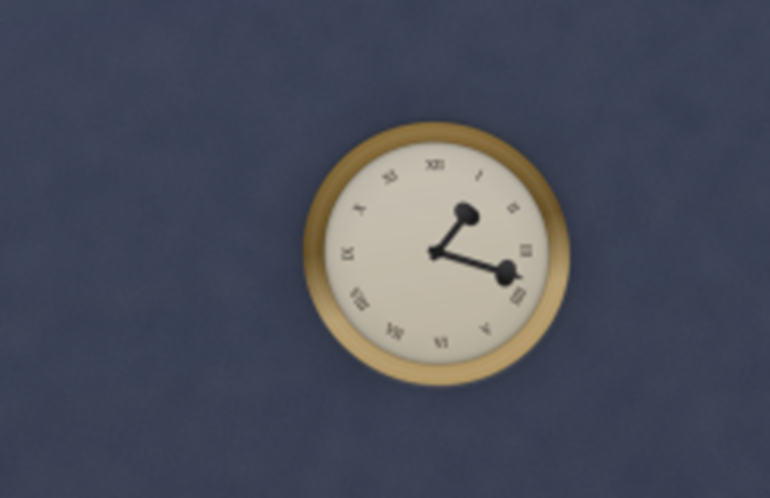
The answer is 1h18
